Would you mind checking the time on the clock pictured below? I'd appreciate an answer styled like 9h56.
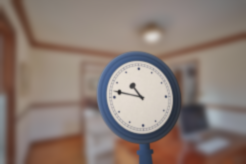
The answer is 10h47
